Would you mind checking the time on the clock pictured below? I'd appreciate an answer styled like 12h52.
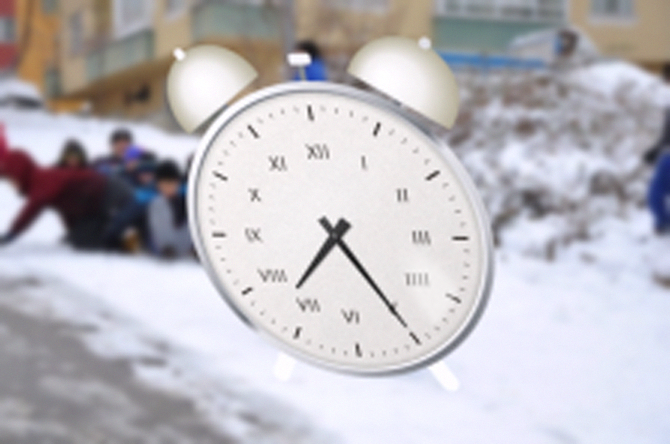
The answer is 7h25
